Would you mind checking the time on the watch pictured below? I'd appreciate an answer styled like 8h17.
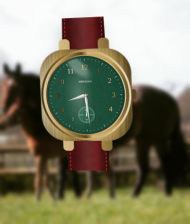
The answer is 8h29
